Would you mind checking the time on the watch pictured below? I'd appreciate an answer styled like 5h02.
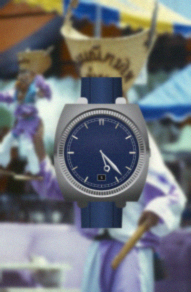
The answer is 5h23
